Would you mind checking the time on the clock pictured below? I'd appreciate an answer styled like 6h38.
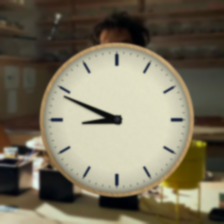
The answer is 8h49
